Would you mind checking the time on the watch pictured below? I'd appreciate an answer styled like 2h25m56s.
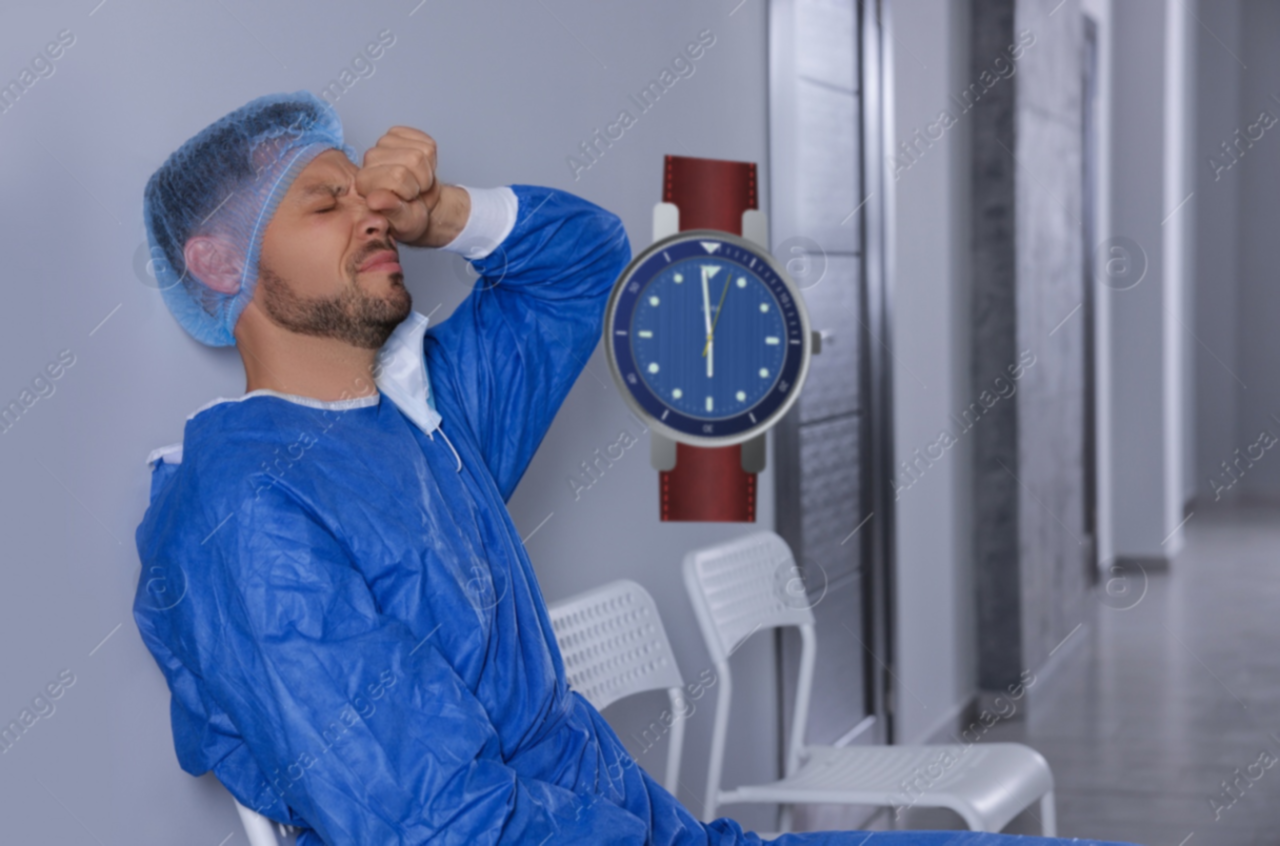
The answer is 5h59m03s
